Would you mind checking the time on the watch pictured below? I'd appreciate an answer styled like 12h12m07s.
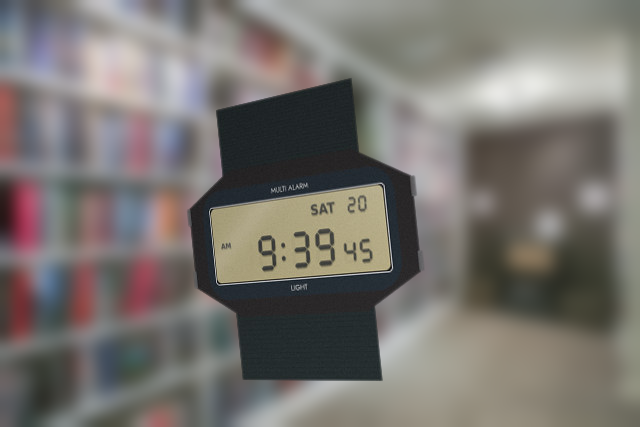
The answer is 9h39m45s
